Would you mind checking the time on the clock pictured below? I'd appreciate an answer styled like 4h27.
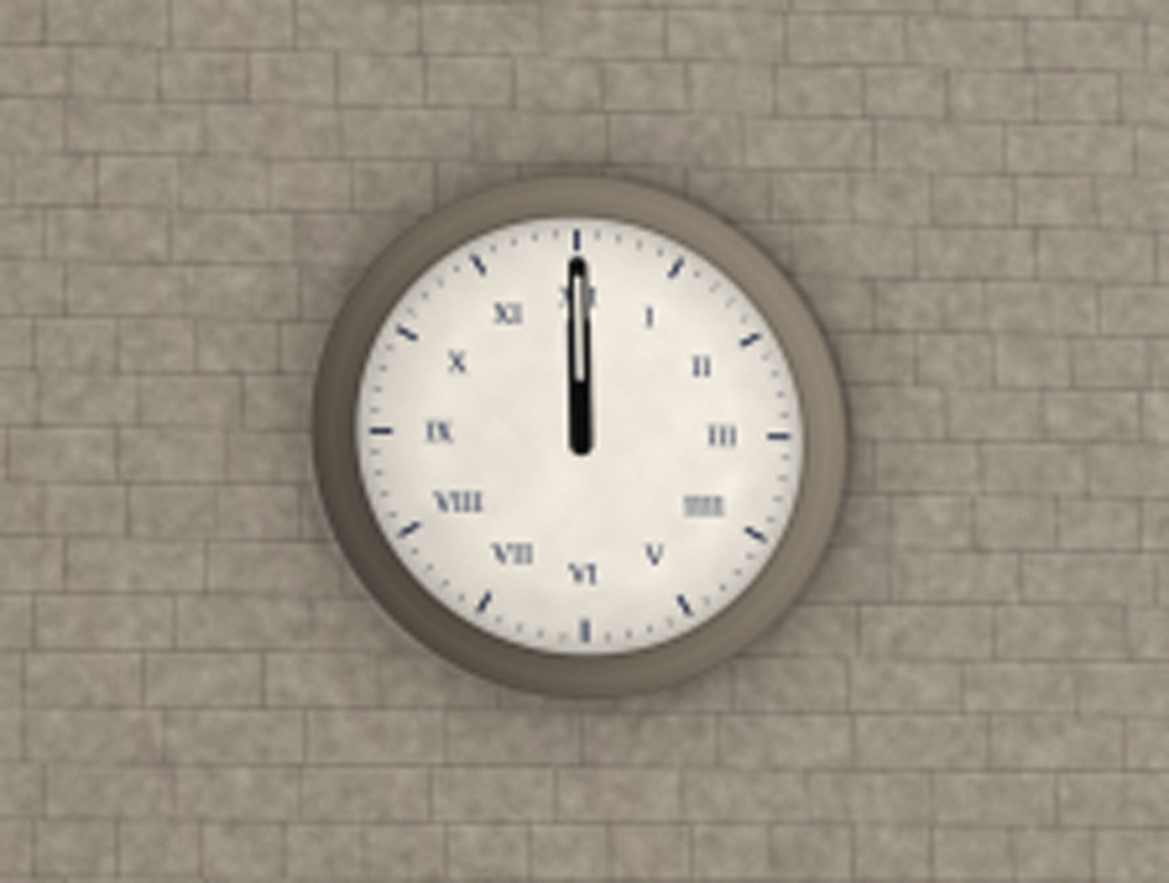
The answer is 12h00
